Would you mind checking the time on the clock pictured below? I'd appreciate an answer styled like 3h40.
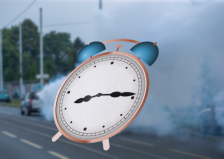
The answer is 8h14
